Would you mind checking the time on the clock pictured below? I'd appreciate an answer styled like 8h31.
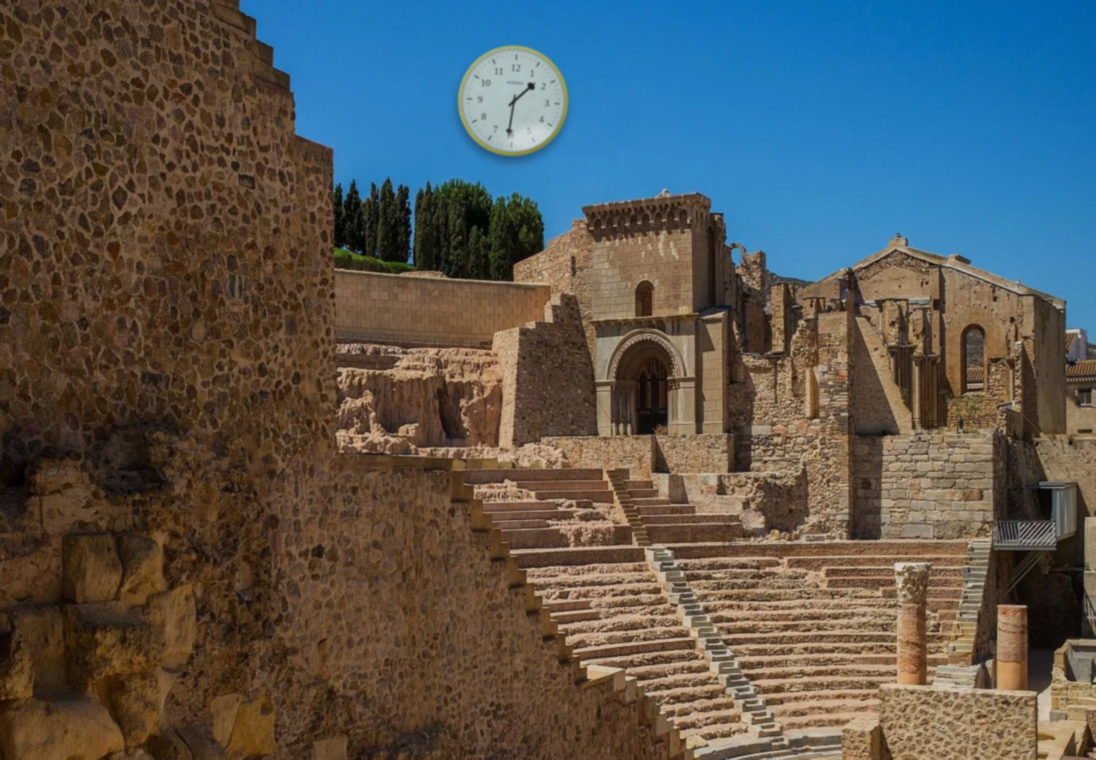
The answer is 1h31
